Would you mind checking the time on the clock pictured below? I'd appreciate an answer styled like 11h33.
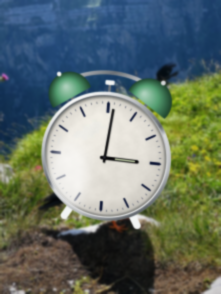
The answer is 3h01
